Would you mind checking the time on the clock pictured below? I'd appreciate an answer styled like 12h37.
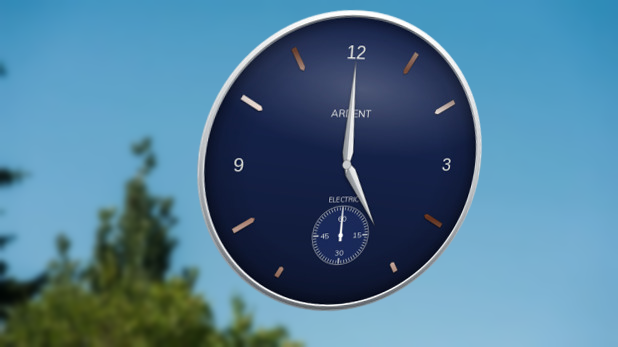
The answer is 5h00
